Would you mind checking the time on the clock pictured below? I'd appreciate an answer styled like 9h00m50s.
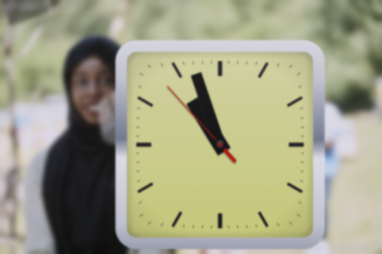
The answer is 10h56m53s
